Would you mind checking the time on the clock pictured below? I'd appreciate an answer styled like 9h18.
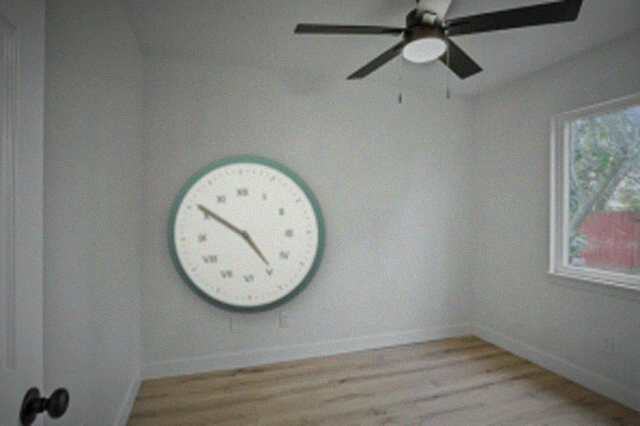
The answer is 4h51
